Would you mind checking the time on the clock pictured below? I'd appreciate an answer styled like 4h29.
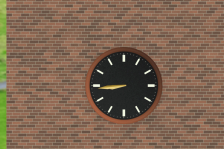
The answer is 8h44
